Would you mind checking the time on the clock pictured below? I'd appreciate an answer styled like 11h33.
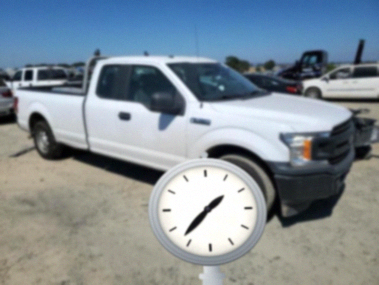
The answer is 1h37
